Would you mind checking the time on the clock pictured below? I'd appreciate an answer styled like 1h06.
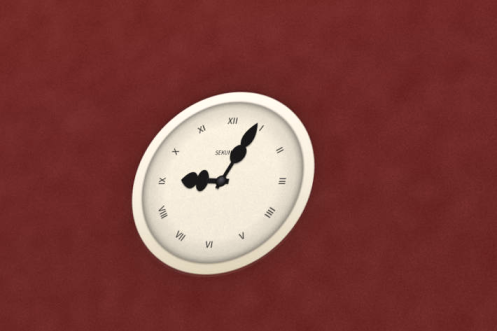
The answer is 9h04
